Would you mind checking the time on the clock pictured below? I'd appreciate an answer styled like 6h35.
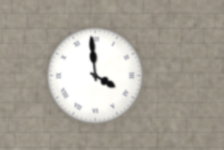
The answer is 3h59
